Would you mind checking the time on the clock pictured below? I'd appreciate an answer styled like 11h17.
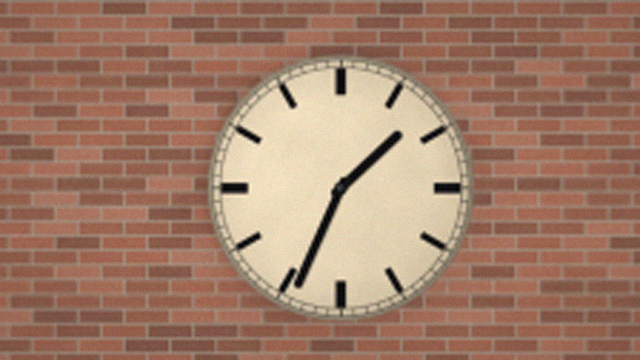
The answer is 1h34
